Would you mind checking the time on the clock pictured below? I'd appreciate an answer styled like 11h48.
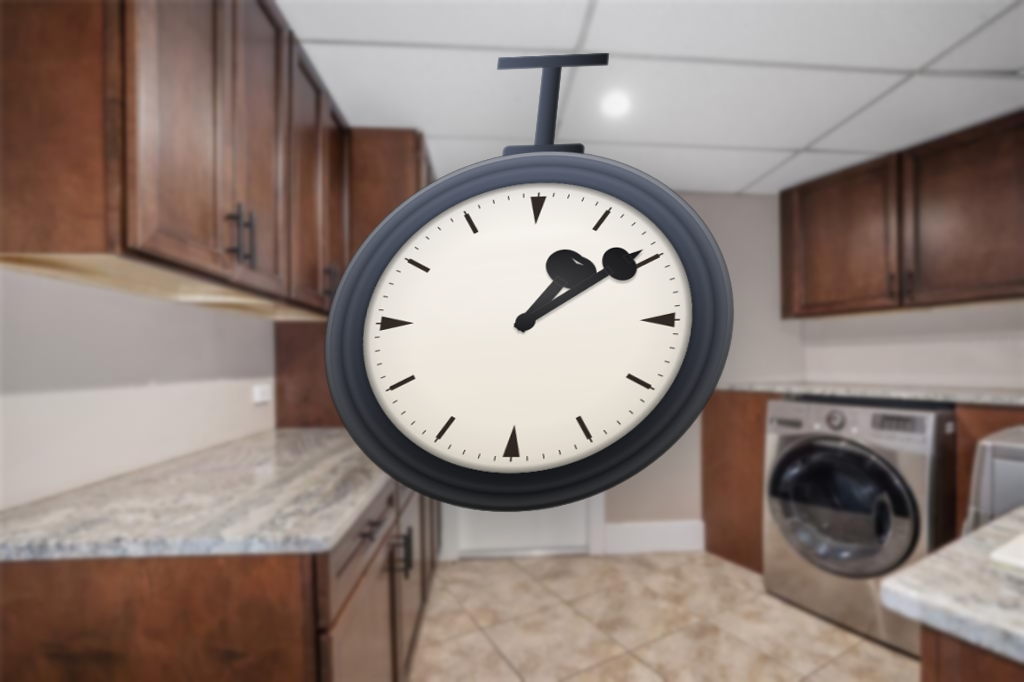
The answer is 1h09
